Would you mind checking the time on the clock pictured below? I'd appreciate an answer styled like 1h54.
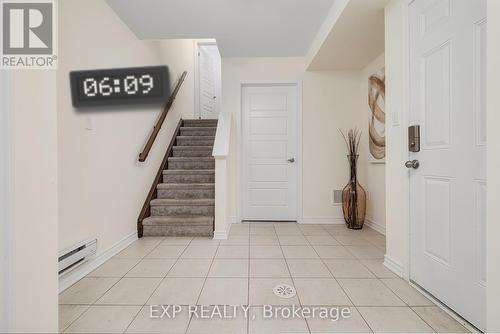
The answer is 6h09
